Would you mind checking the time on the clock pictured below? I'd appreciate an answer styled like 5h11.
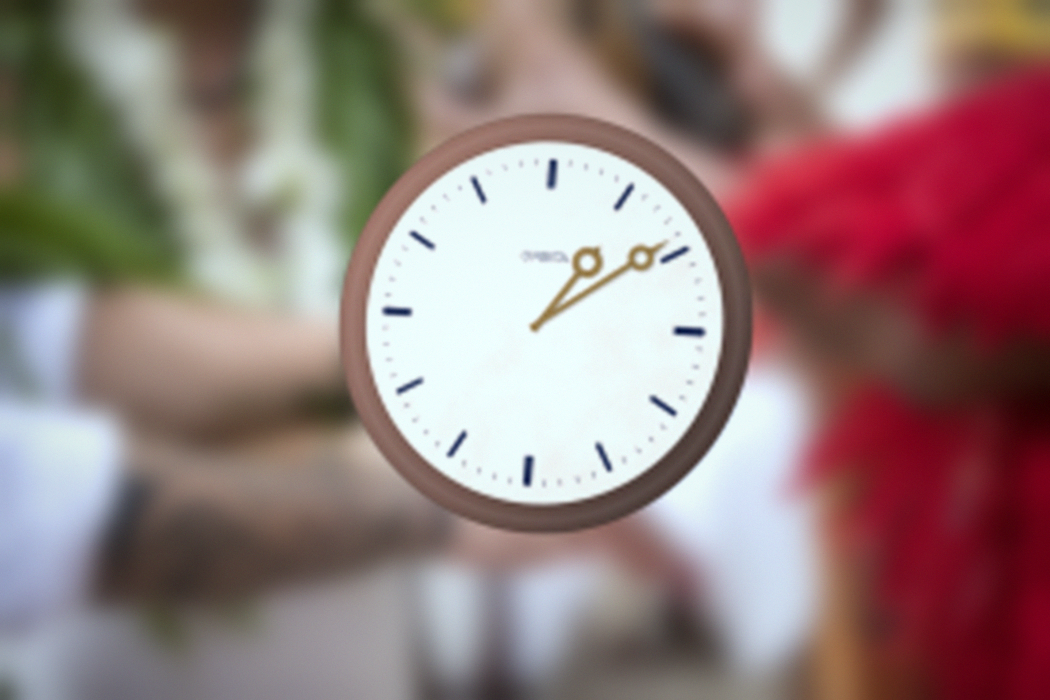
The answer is 1h09
